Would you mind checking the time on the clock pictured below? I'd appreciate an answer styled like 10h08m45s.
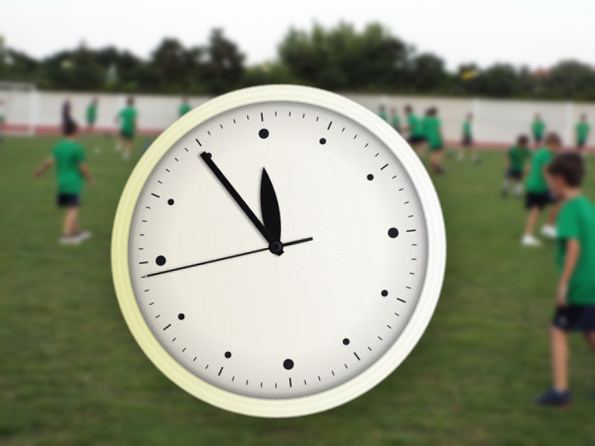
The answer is 11h54m44s
